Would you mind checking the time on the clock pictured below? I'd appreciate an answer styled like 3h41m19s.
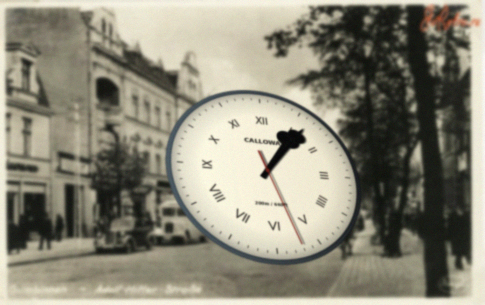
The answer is 1h06m27s
